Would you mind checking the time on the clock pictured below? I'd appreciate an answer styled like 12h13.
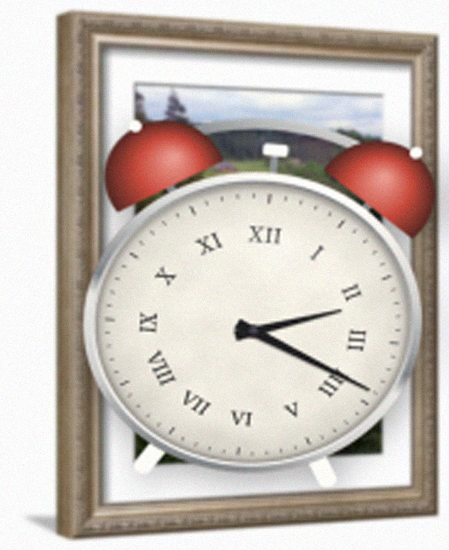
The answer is 2h19
